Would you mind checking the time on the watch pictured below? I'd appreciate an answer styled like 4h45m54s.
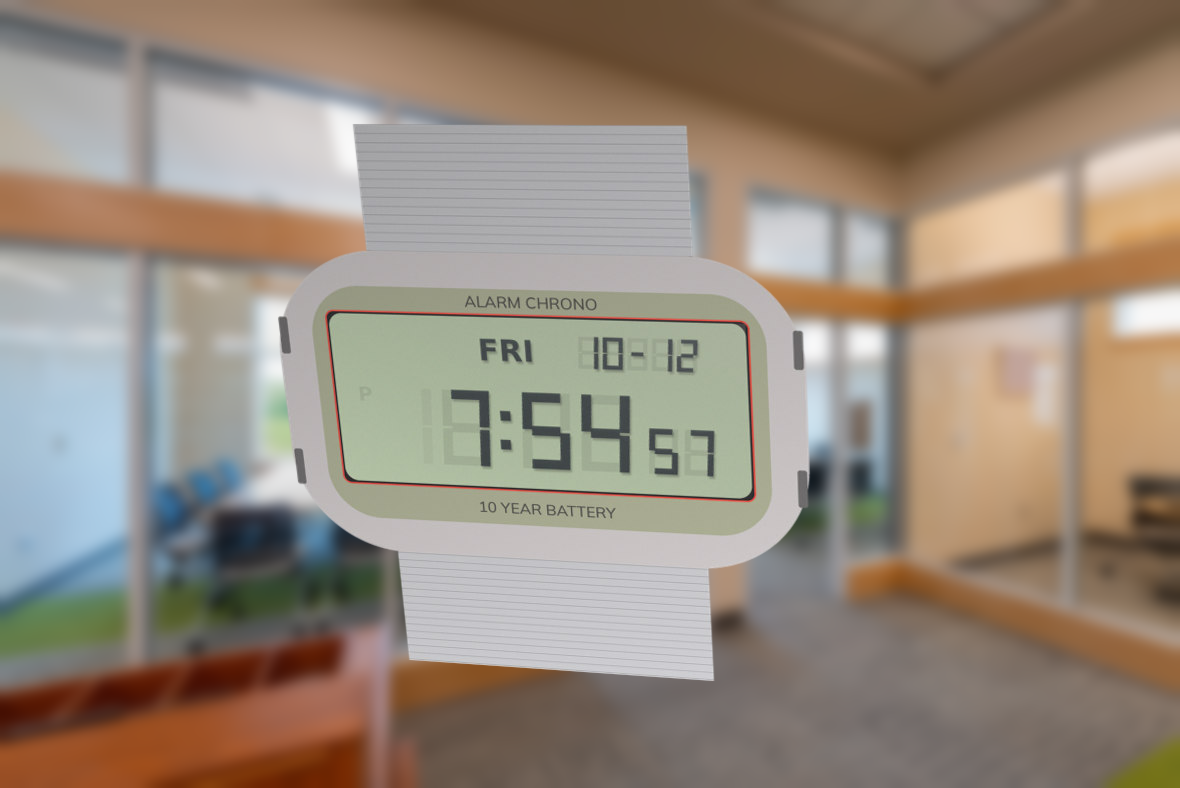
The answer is 7h54m57s
